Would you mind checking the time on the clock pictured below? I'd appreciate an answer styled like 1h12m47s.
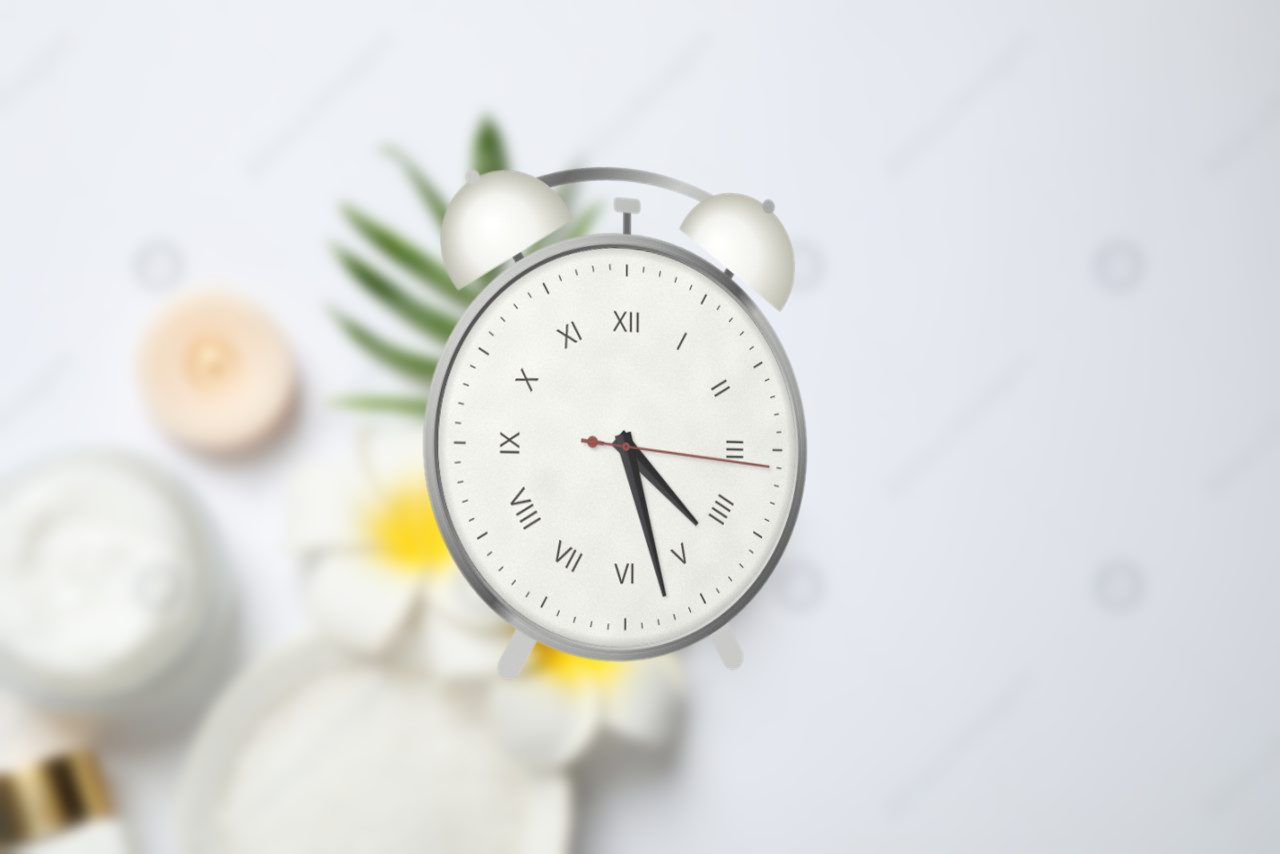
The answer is 4h27m16s
